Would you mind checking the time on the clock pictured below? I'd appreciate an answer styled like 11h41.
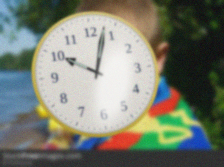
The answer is 10h03
